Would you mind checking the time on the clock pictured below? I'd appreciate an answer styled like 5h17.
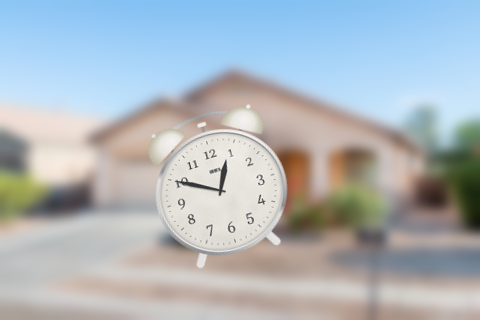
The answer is 12h50
